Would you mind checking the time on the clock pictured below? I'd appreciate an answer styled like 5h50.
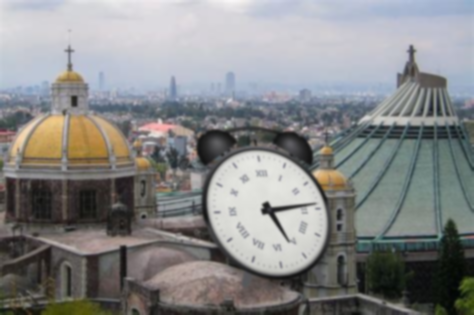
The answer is 5h14
